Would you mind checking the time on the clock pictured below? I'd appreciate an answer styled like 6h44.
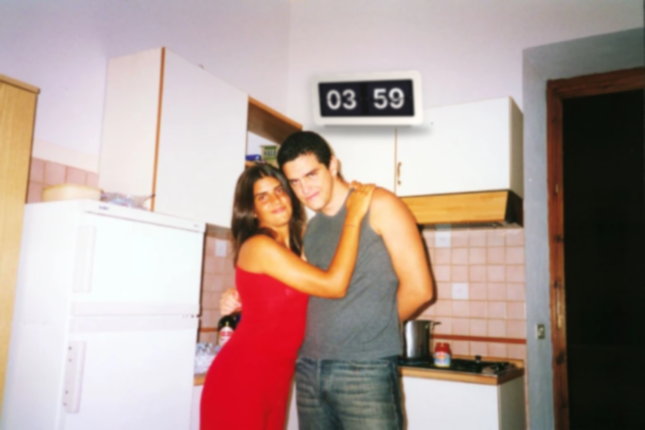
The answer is 3h59
